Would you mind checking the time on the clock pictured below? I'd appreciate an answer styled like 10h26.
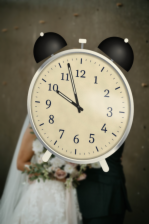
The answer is 9h57
